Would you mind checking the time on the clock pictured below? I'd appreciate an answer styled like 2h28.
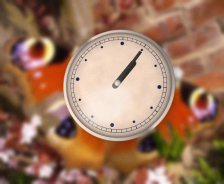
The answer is 1h05
